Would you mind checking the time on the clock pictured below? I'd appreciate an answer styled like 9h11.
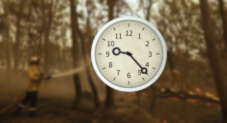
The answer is 9h23
